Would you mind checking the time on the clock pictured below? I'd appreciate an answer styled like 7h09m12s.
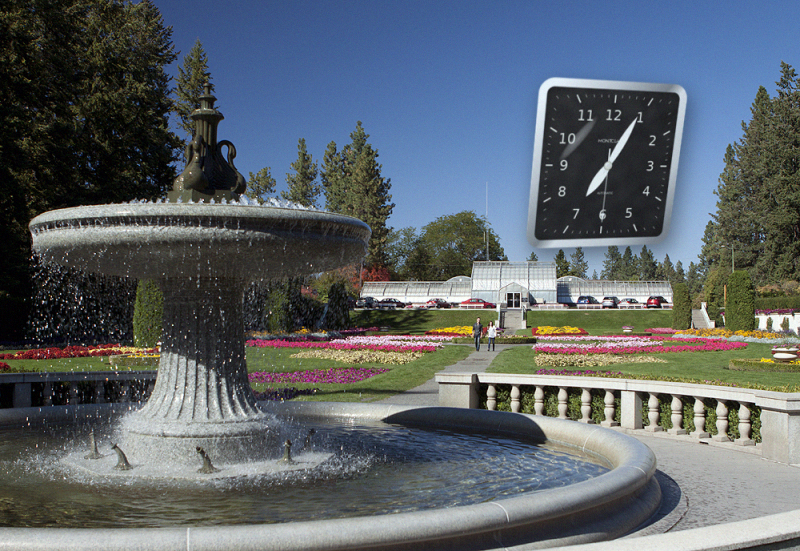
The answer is 7h04m30s
